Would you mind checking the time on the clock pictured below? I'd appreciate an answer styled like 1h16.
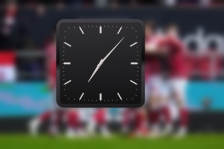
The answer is 7h07
